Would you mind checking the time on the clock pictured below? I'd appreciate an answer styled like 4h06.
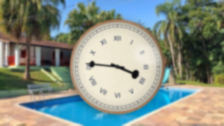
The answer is 3h46
